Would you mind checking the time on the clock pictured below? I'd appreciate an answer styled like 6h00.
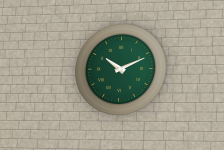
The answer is 10h11
